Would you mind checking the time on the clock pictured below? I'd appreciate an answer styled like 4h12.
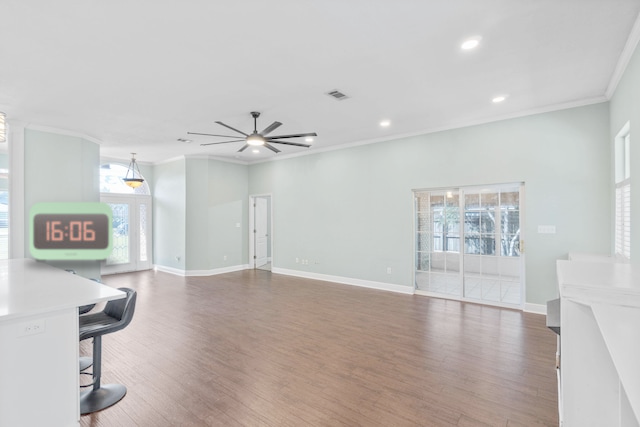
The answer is 16h06
